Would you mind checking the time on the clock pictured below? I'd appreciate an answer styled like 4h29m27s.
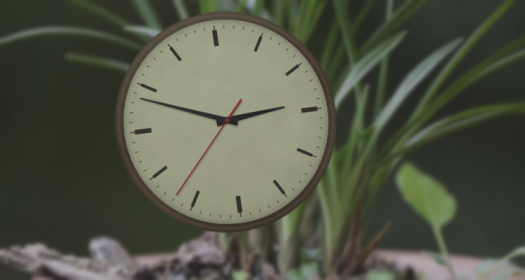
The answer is 2h48m37s
